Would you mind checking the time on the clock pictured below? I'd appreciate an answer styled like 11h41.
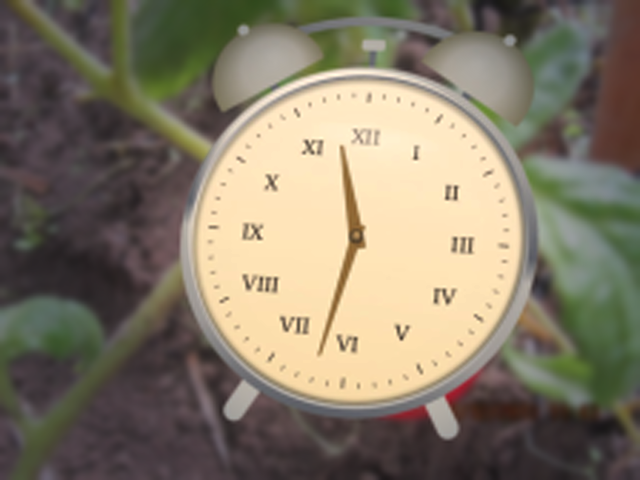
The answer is 11h32
